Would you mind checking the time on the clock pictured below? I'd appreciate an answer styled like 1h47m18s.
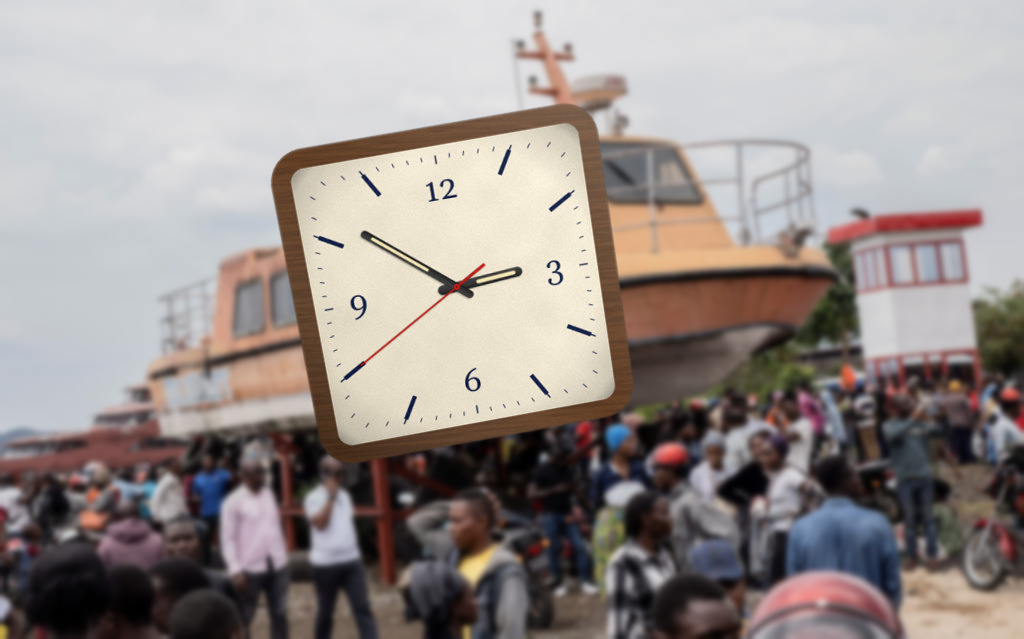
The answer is 2h51m40s
